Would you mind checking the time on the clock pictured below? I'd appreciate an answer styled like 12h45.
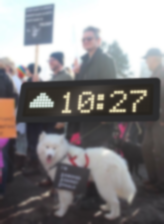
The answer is 10h27
